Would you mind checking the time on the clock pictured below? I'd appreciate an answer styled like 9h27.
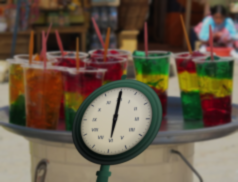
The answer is 6h00
